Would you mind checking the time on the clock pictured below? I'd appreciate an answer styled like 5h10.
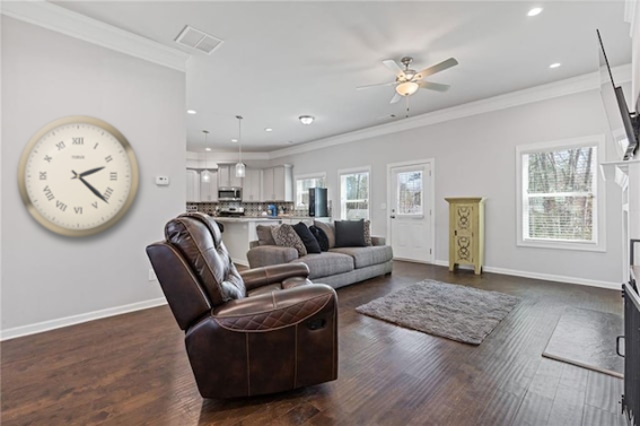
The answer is 2h22
